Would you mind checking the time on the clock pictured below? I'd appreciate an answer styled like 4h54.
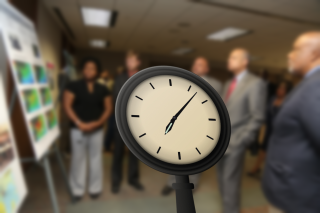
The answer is 7h07
